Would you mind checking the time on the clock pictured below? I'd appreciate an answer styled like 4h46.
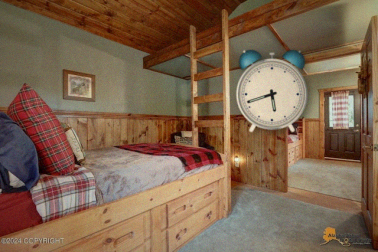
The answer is 5h42
